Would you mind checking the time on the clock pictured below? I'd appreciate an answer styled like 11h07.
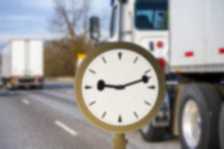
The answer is 9h12
